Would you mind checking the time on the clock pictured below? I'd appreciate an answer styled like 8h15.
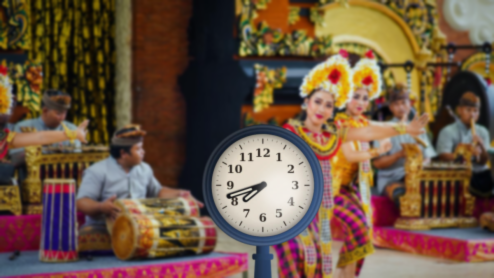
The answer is 7h42
